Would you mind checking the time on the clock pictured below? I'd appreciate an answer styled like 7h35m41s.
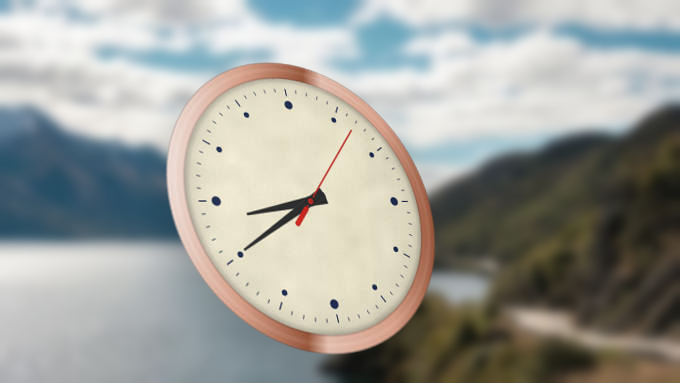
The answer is 8h40m07s
